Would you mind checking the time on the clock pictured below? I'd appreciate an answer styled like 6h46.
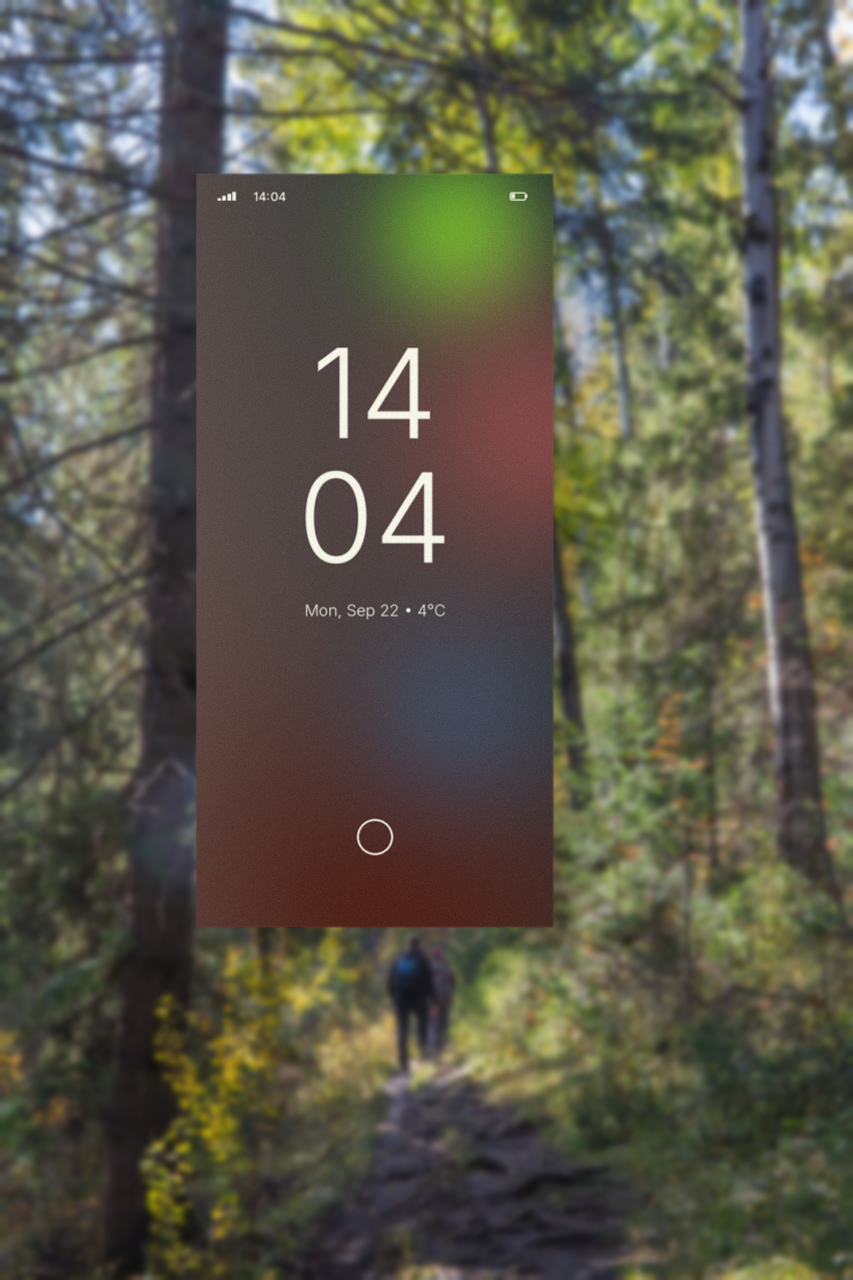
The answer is 14h04
